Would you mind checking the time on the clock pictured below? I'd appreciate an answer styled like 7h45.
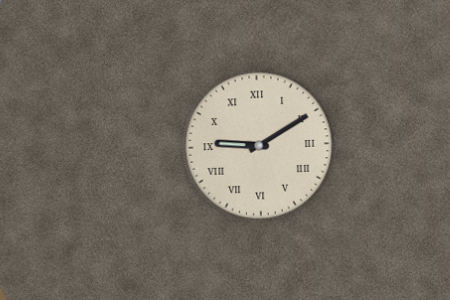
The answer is 9h10
